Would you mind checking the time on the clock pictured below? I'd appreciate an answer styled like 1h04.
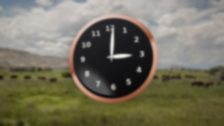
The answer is 3h01
